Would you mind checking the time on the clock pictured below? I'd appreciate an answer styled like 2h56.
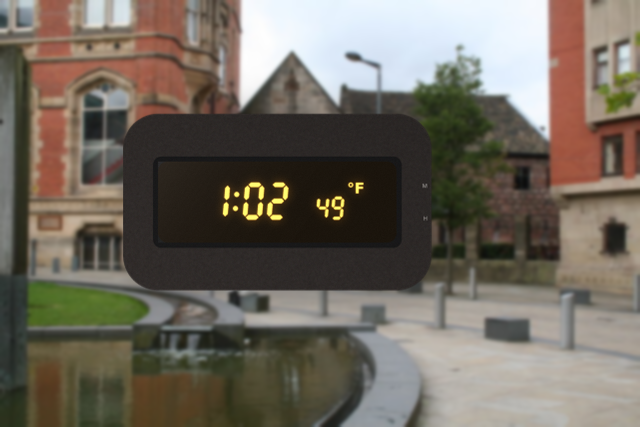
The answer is 1h02
